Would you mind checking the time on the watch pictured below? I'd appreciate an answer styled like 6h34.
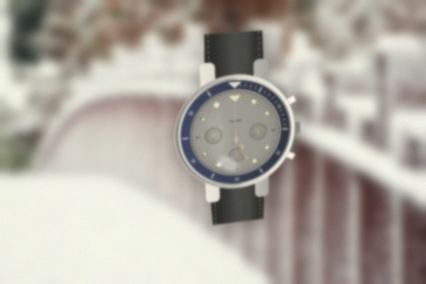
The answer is 5h27
